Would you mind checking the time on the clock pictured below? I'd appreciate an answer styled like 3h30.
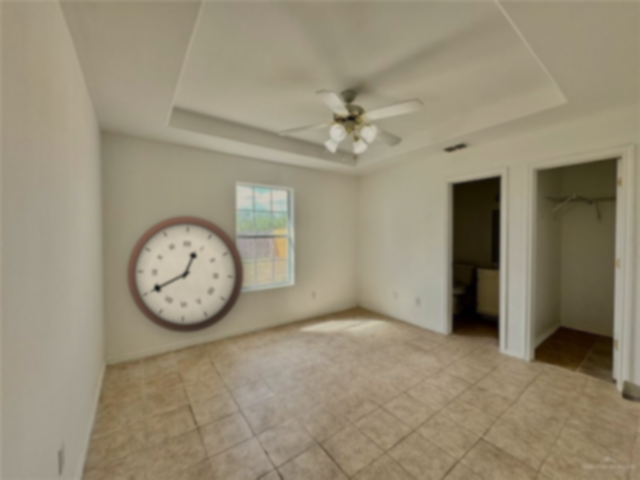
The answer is 12h40
